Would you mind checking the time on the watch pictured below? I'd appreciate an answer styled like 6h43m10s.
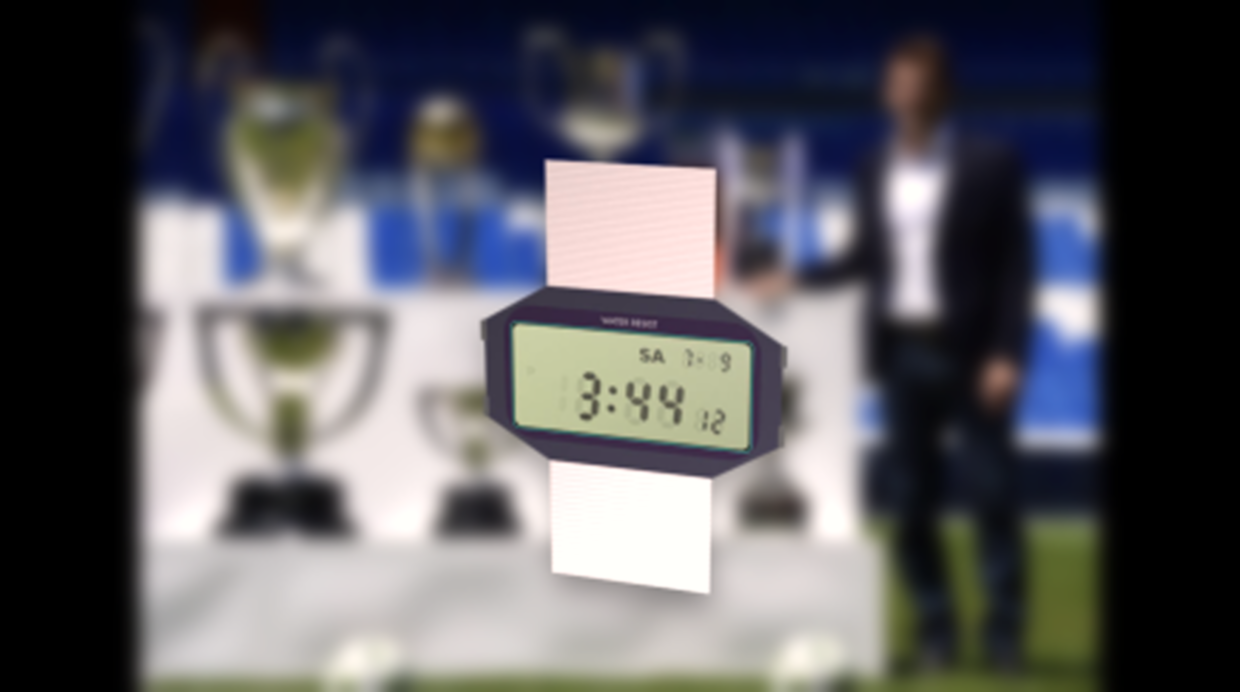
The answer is 3h44m12s
